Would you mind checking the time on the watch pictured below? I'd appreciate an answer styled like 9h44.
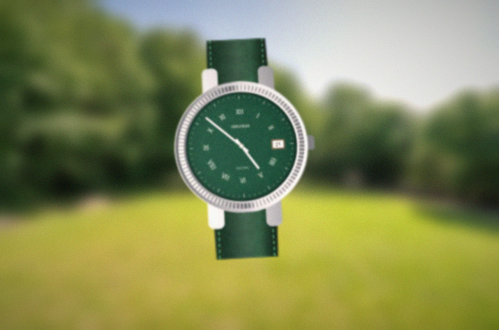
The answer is 4h52
